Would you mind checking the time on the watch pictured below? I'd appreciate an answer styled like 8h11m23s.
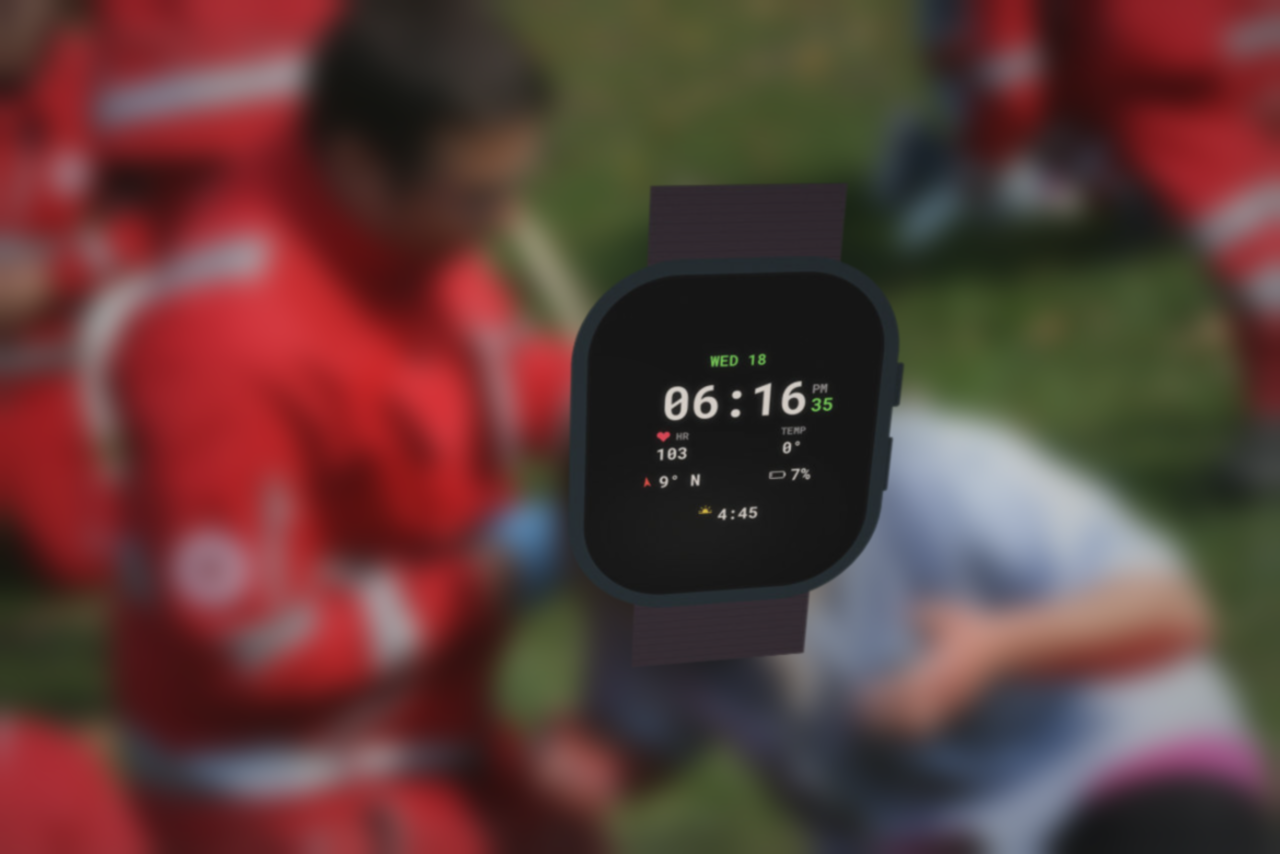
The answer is 6h16m35s
